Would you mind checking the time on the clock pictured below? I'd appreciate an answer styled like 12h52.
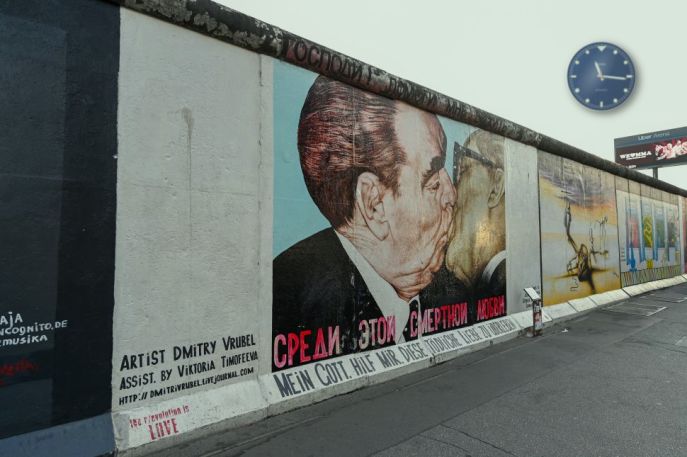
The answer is 11h16
